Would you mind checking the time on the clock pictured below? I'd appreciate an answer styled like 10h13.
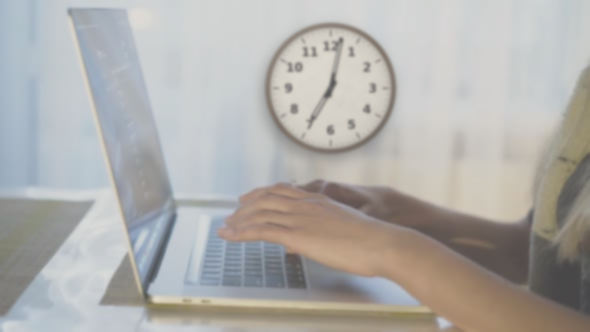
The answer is 7h02
